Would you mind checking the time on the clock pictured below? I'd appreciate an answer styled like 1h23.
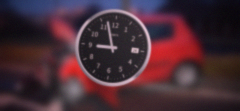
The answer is 8h57
